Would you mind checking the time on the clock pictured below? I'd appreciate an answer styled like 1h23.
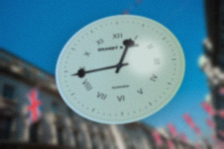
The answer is 12h44
